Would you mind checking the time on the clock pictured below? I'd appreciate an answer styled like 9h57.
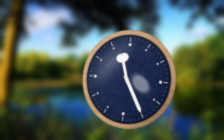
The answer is 11h25
